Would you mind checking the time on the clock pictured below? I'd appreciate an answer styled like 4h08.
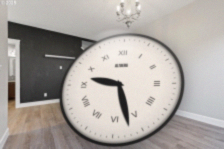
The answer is 9h27
